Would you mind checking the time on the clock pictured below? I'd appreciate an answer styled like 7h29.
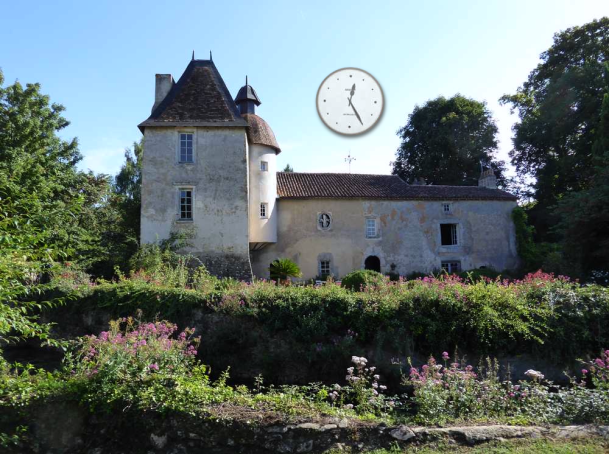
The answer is 12h25
